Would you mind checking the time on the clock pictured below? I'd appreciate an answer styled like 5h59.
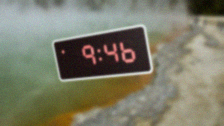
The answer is 9h46
